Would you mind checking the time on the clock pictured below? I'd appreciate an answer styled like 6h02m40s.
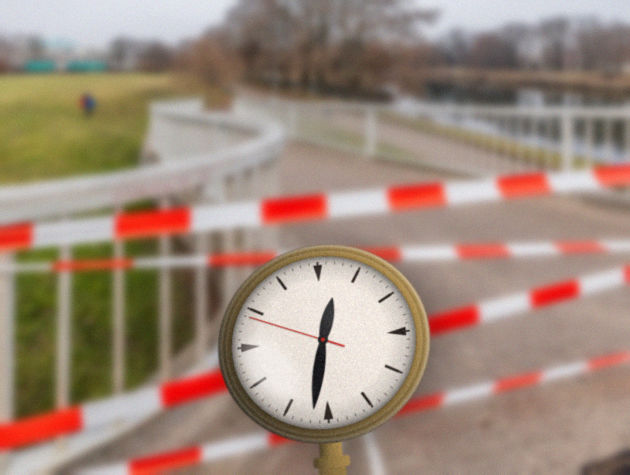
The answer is 12h31m49s
